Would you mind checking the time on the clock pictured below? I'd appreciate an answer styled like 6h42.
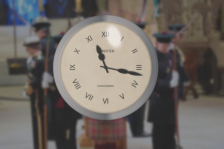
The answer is 11h17
